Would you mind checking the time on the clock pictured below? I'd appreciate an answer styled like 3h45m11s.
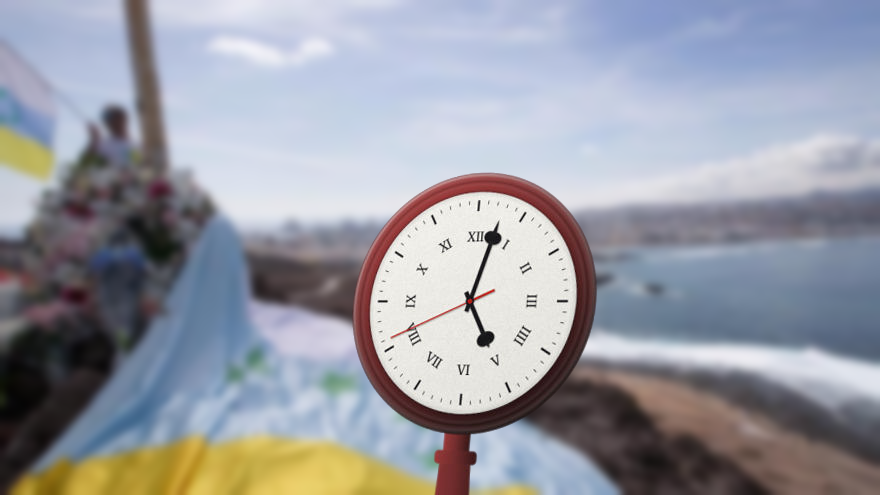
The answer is 5h02m41s
